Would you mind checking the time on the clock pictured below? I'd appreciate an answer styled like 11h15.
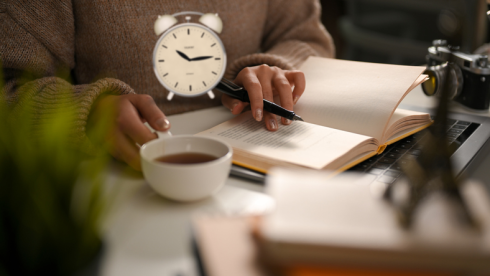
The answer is 10h14
